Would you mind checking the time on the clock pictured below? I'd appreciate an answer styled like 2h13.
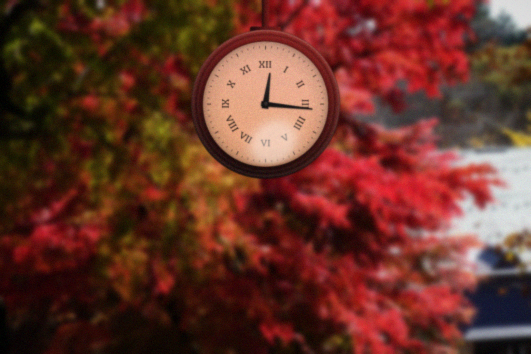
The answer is 12h16
